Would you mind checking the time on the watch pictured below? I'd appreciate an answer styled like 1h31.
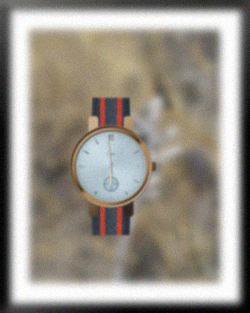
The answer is 5h59
